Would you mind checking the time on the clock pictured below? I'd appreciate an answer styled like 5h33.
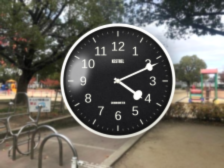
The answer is 4h11
